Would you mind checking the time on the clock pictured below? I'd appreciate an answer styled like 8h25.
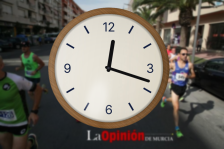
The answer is 12h18
